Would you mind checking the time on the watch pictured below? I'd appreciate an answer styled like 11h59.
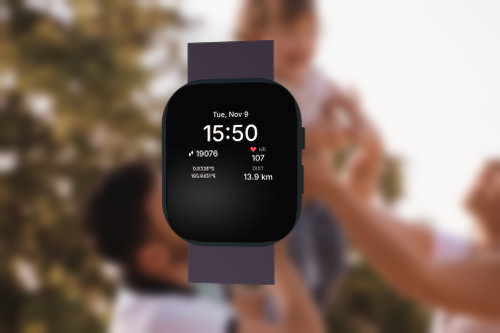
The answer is 15h50
